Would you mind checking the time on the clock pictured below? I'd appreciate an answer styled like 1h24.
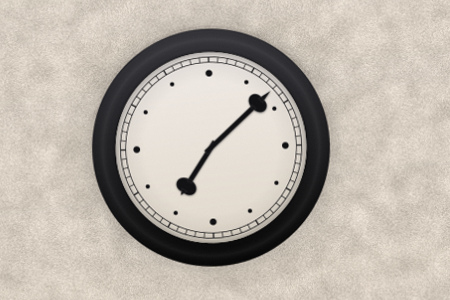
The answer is 7h08
